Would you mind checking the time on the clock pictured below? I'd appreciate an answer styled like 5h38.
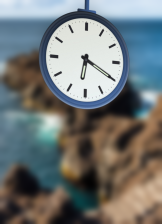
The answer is 6h20
